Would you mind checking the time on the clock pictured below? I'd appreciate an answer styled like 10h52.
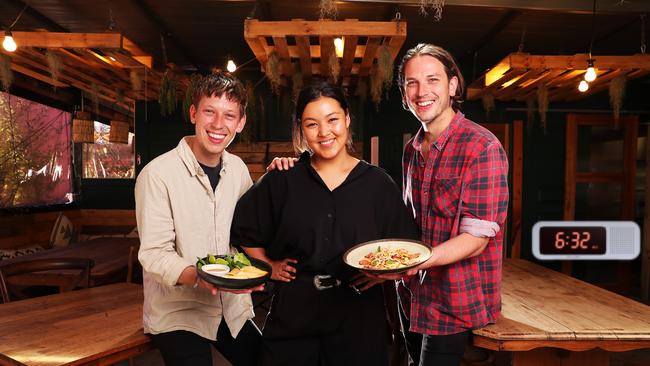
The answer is 6h32
